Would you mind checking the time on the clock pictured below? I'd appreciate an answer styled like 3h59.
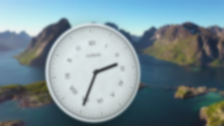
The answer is 2h35
